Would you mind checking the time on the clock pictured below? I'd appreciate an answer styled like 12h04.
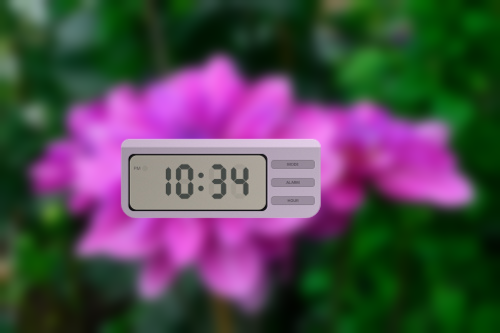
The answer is 10h34
